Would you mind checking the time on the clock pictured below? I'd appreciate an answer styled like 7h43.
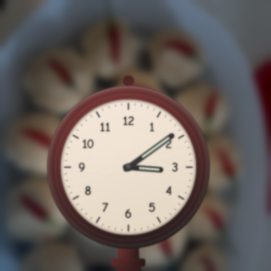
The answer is 3h09
